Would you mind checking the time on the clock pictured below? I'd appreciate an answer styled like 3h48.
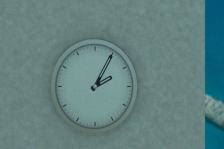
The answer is 2h05
